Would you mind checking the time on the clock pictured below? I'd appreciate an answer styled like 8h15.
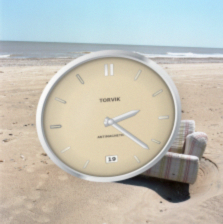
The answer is 2h22
